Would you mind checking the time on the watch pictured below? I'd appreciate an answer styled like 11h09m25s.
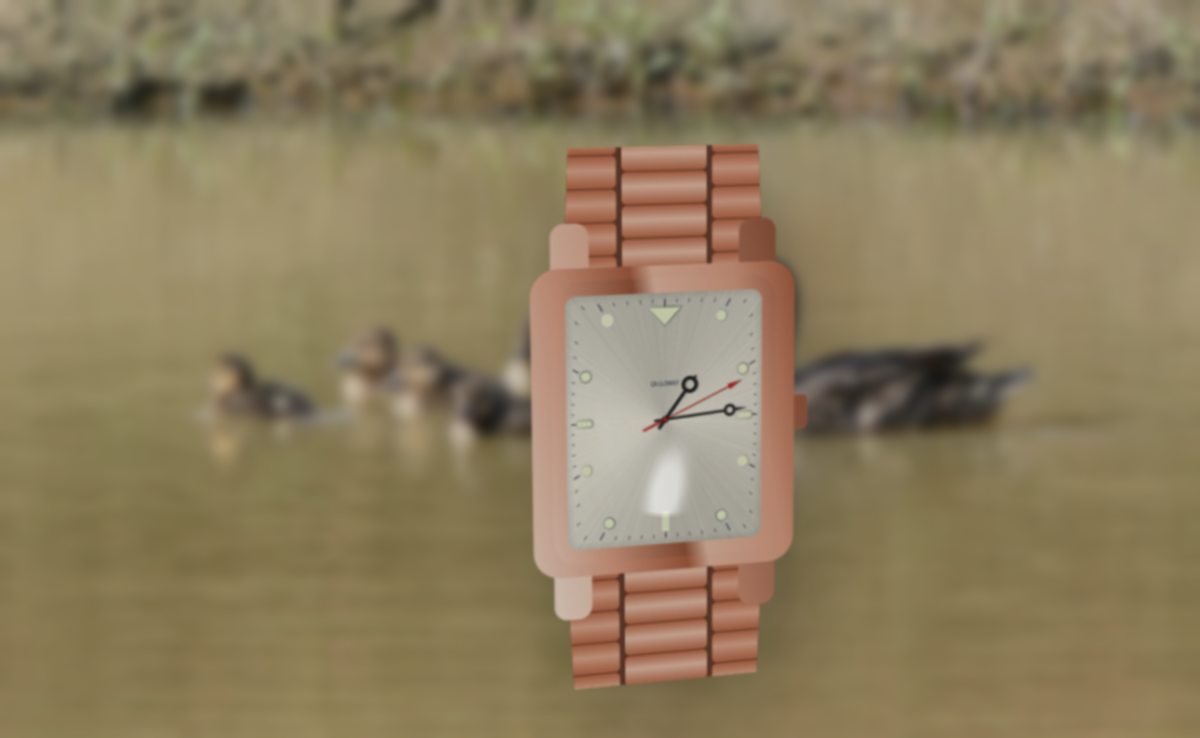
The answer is 1h14m11s
